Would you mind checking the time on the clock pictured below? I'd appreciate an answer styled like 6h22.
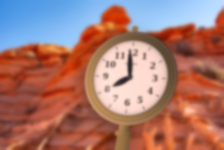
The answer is 7h59
